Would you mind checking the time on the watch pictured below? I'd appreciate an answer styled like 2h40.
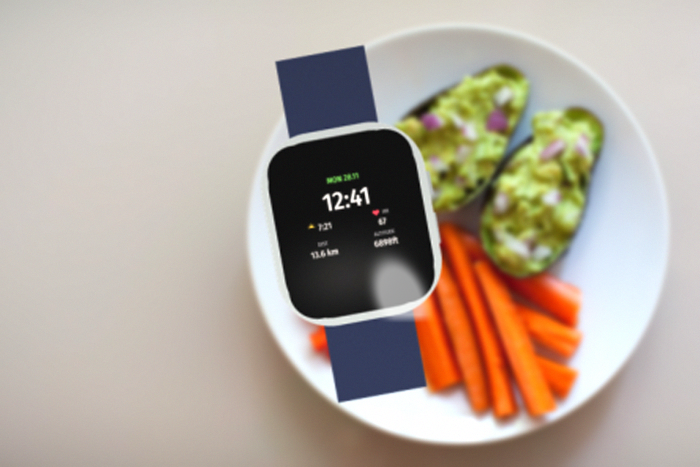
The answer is 12h41
